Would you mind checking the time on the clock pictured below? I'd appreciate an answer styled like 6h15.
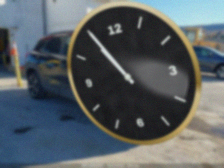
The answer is 10h55
